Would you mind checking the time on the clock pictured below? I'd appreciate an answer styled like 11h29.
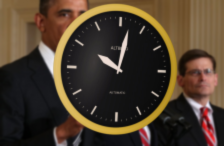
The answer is 10h02
